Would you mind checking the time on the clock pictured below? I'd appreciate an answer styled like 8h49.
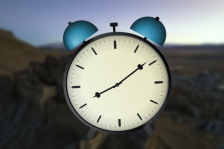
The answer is 8h09
